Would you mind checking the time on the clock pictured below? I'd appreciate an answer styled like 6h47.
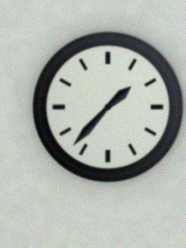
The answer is 1h37
